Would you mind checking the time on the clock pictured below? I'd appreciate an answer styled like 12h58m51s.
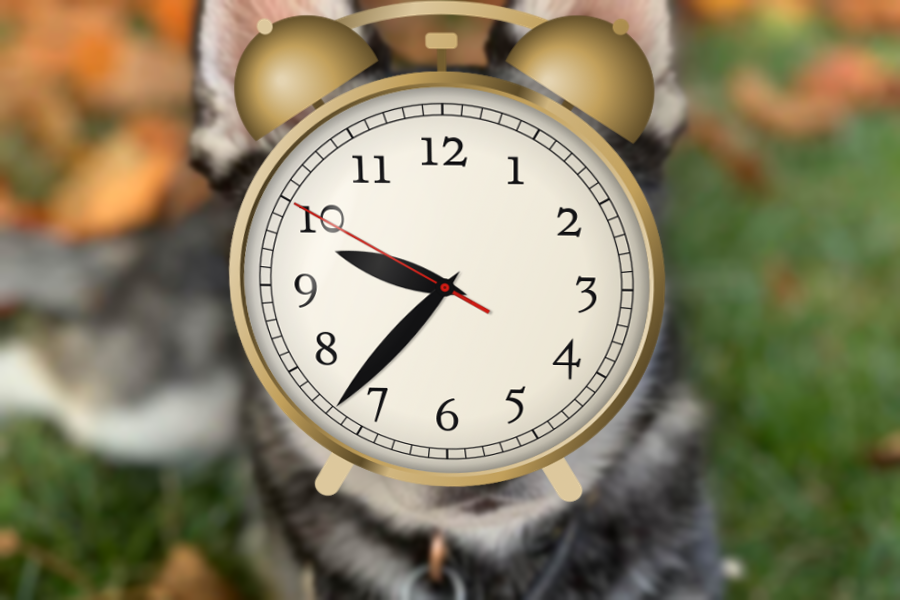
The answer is 9h36m50s
